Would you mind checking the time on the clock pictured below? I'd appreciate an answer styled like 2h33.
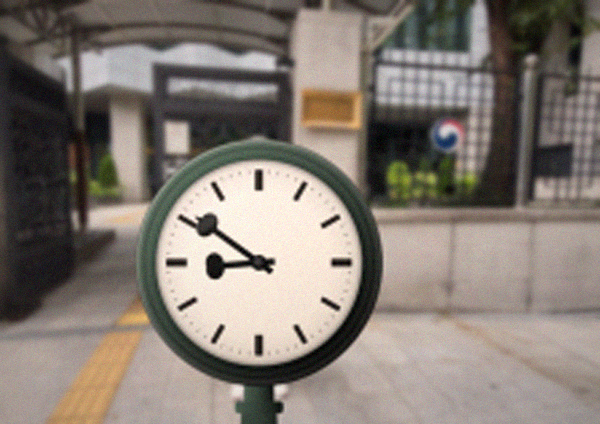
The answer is 8h51
